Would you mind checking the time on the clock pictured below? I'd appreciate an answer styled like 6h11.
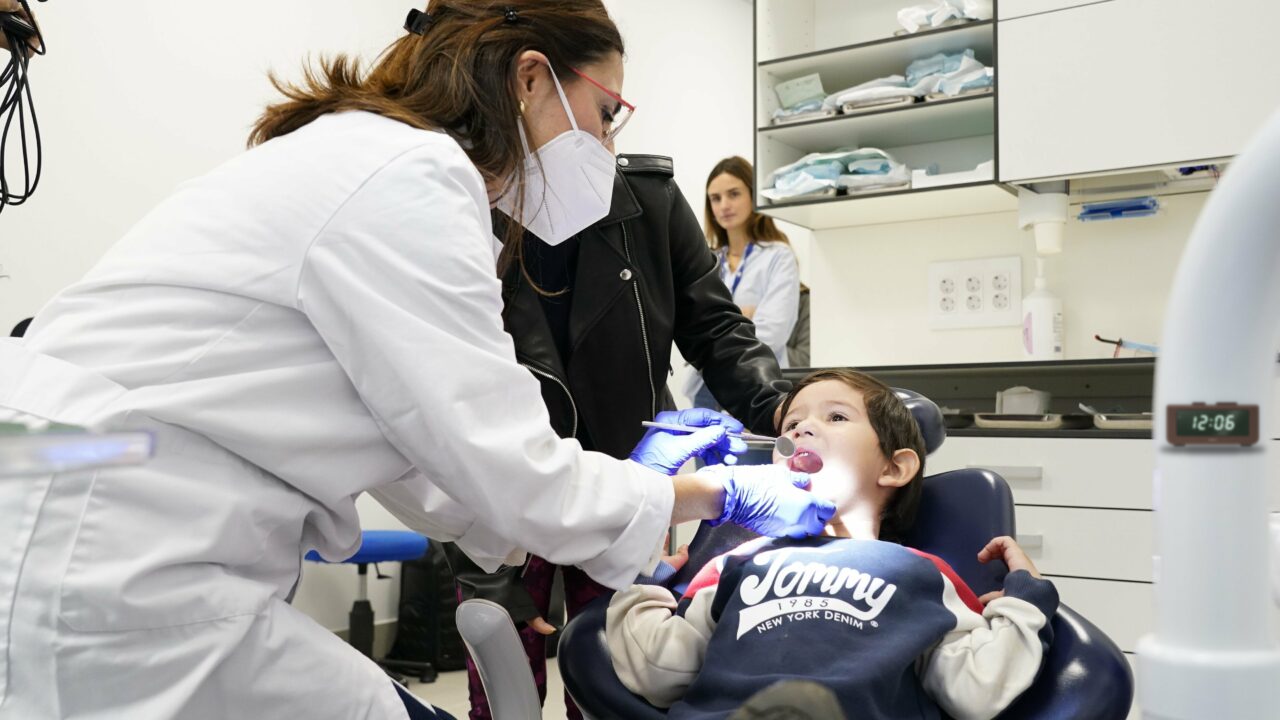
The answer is 12h06
